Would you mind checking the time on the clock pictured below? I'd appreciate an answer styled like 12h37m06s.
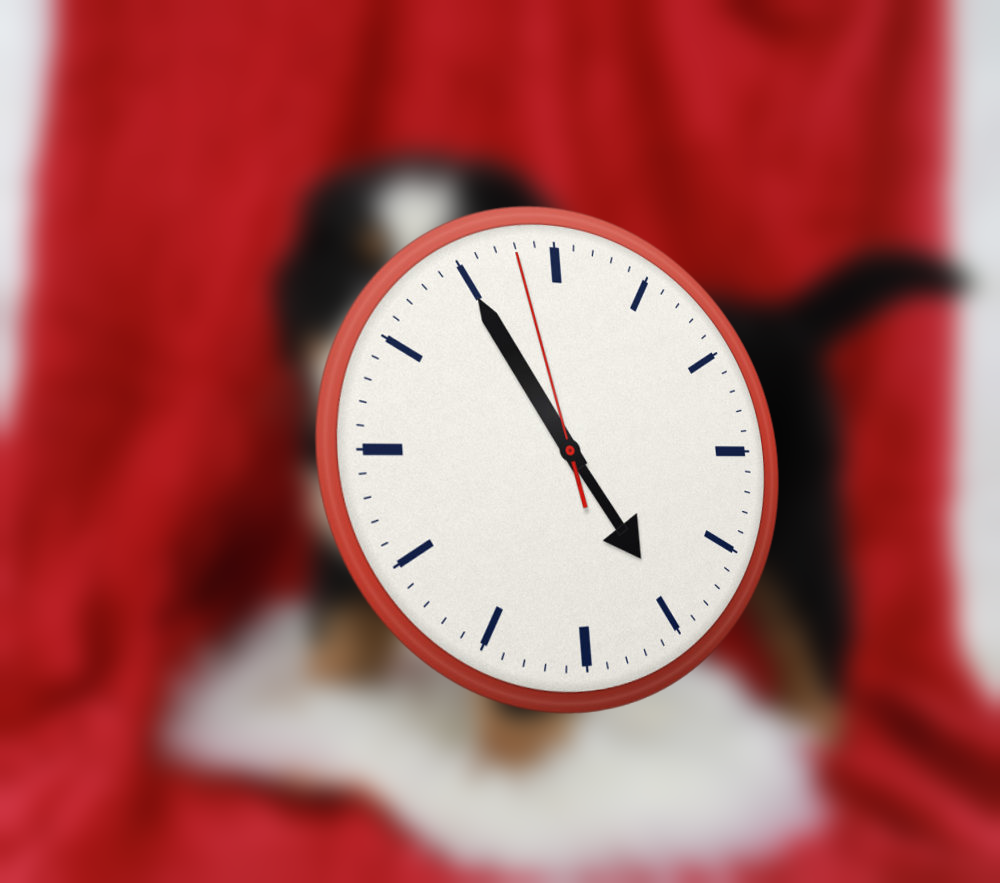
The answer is 4h54m58s
